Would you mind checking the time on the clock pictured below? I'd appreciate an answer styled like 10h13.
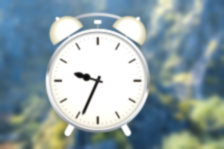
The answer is 9h34
